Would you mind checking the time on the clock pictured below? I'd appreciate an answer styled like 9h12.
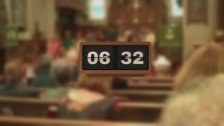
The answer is 6h32
